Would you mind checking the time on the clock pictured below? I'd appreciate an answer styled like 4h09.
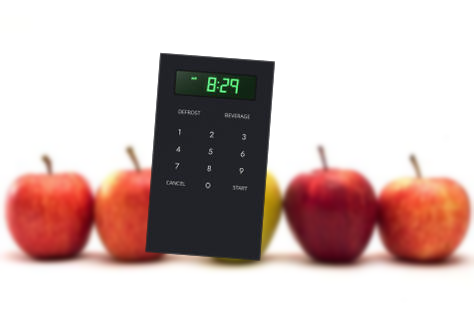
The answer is 8h29
